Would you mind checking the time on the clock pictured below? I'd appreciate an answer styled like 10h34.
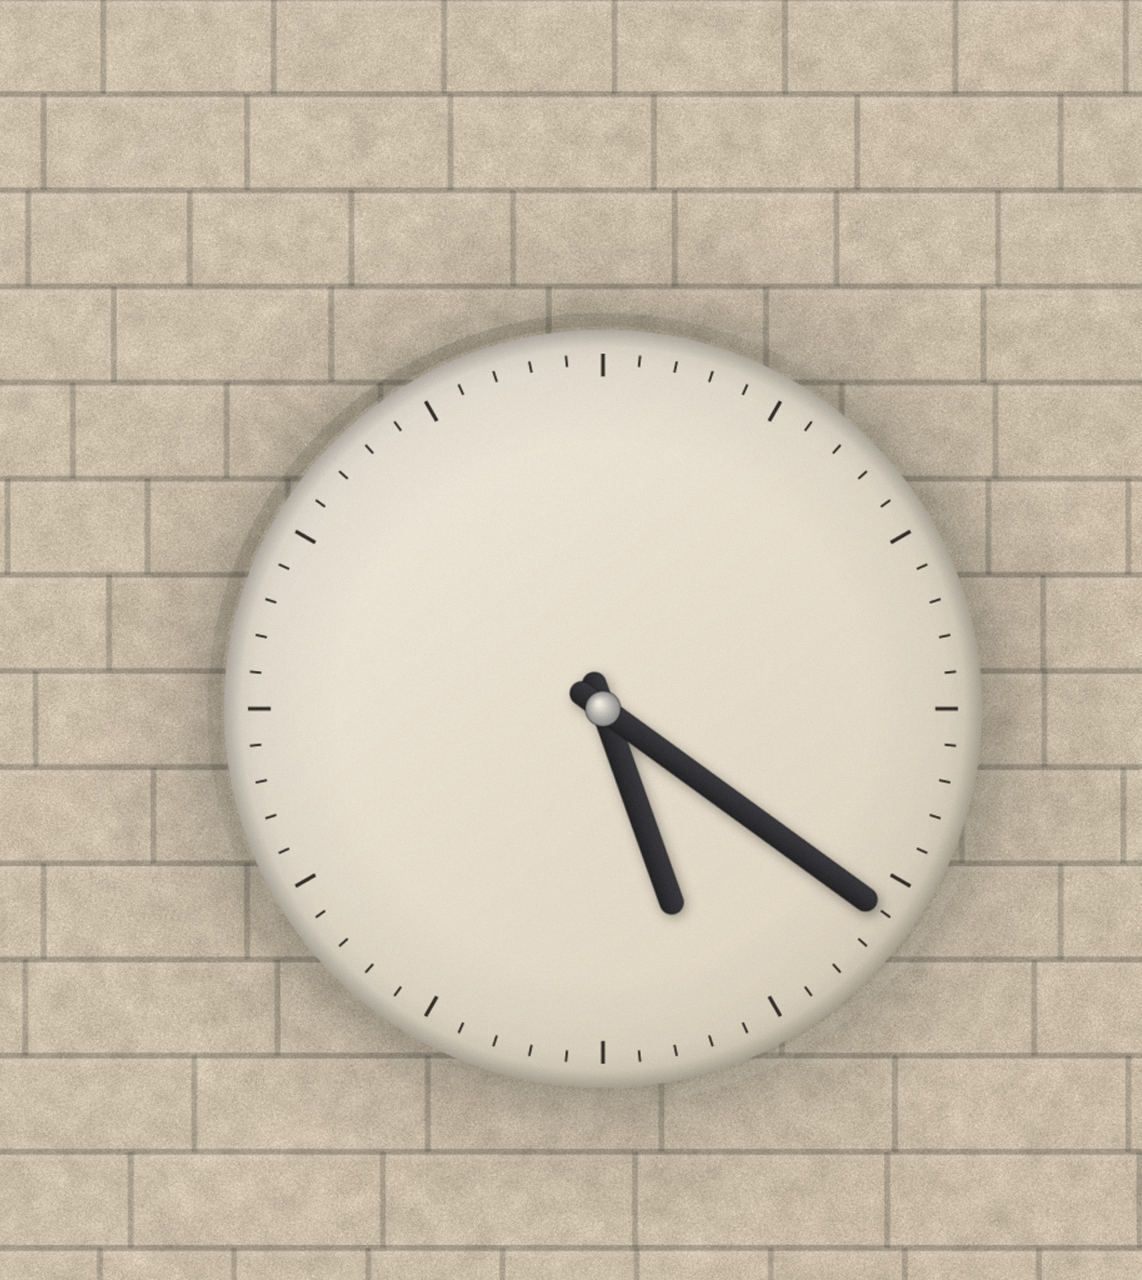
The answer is 5h21
